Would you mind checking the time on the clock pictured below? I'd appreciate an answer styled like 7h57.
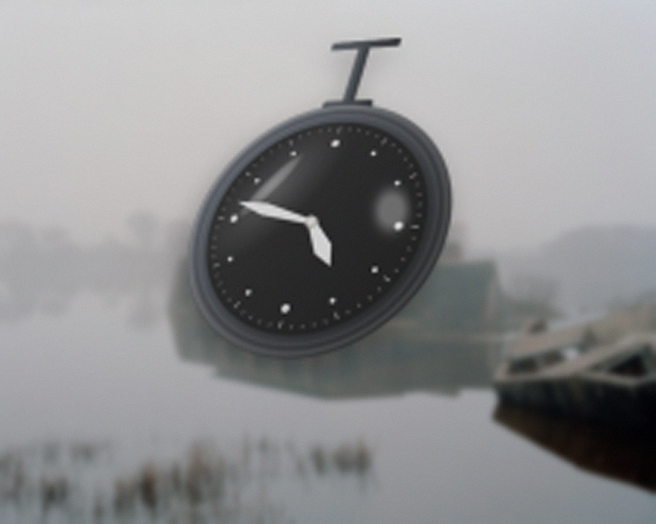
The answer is 4h47
